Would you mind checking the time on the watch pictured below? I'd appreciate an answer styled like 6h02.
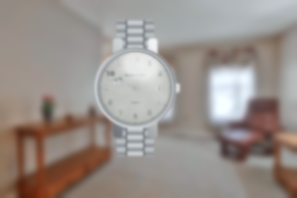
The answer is 9h48
